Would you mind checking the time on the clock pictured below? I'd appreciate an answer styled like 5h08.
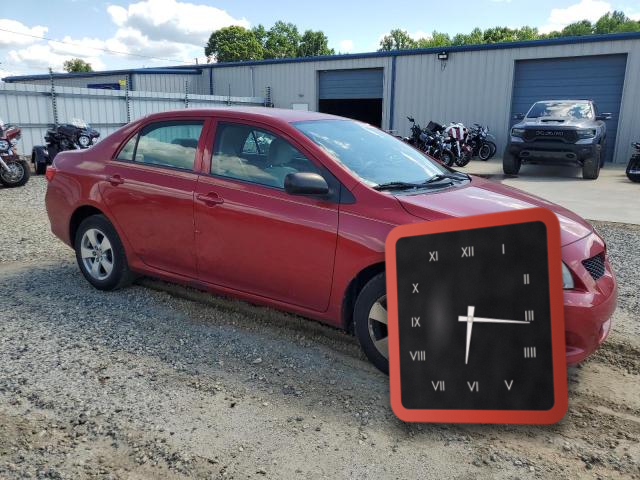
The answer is 6h16
